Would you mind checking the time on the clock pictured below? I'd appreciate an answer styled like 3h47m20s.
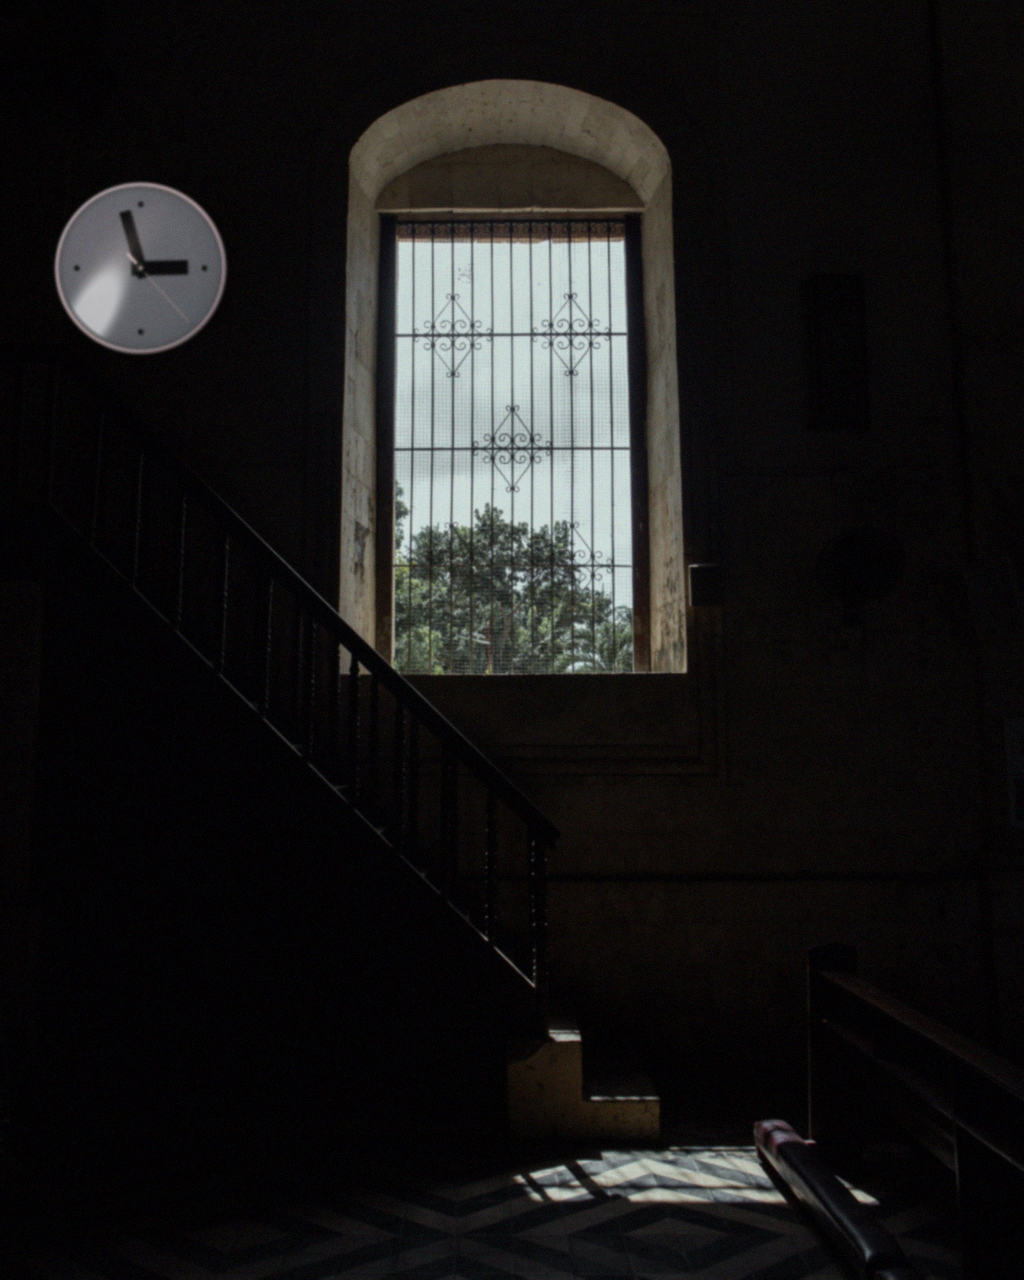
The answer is 2h57m23s
